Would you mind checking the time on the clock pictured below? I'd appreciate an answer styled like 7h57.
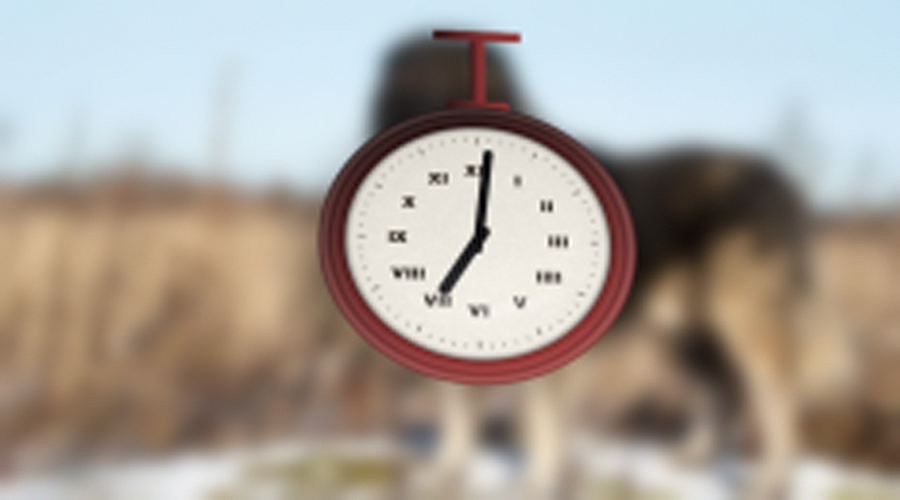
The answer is 7h01
